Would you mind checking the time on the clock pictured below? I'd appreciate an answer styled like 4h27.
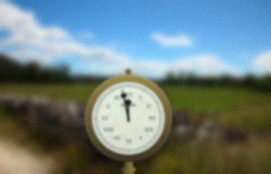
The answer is 11h58
